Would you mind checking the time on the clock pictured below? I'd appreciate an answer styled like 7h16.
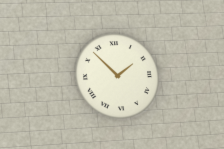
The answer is 1h53
